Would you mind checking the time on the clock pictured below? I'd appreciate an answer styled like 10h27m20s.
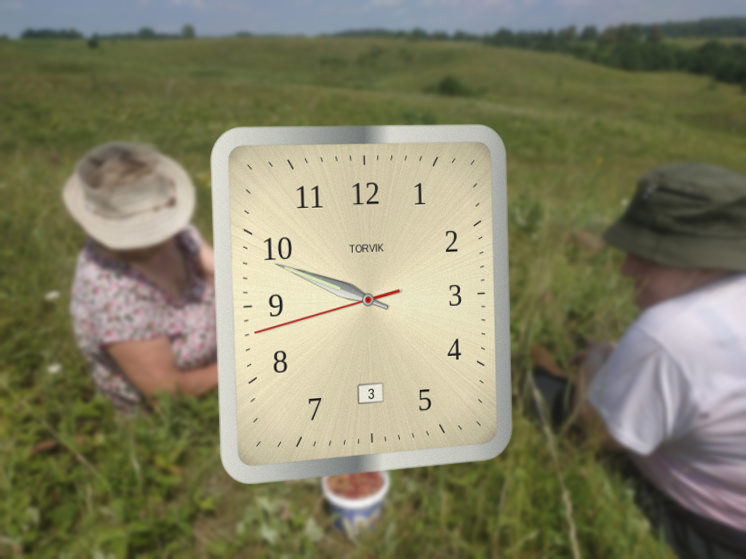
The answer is 9h48m43s
